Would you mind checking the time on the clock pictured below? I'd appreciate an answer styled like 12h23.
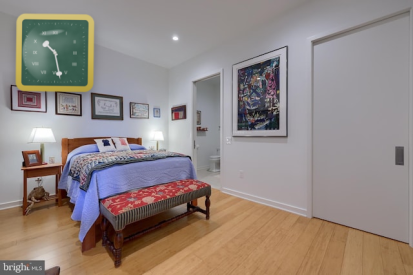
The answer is 10h28
